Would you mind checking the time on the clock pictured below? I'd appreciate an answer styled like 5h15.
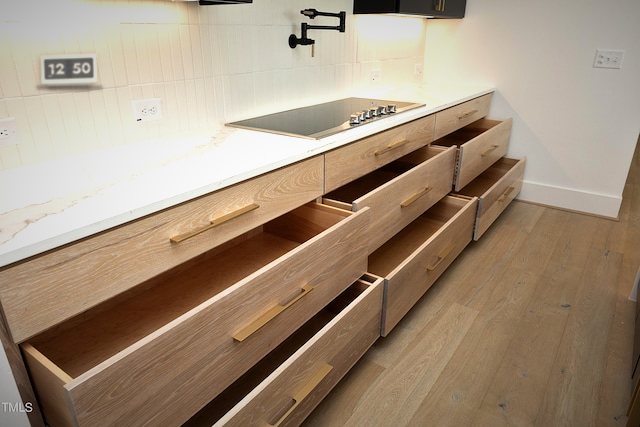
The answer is 12h50
